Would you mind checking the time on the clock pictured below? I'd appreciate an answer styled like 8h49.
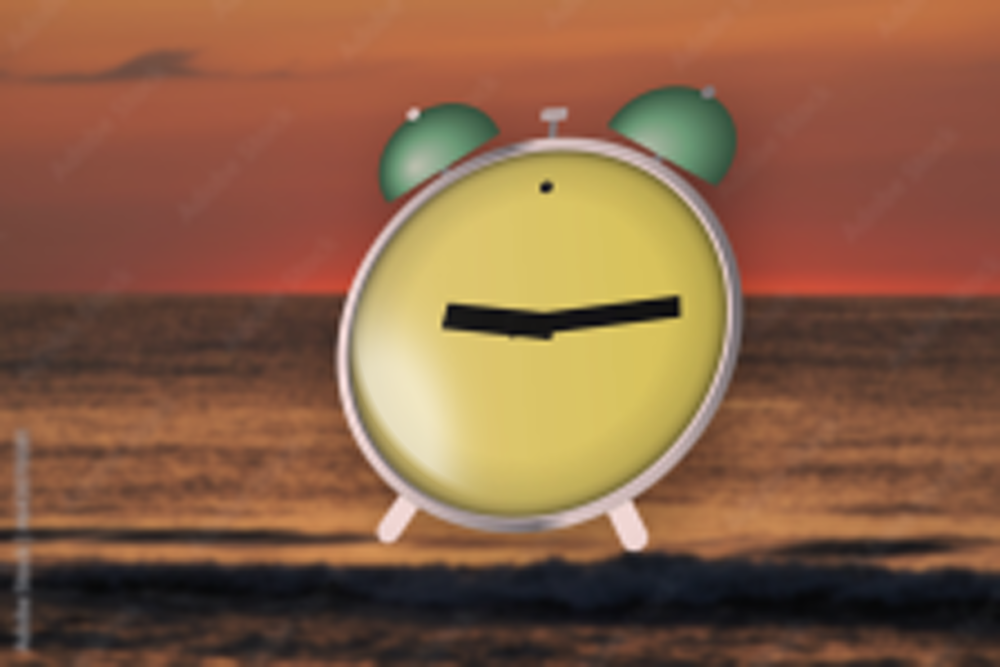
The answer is 9h14
